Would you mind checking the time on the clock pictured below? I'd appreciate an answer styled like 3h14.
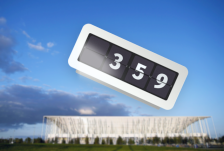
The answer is 3h59
